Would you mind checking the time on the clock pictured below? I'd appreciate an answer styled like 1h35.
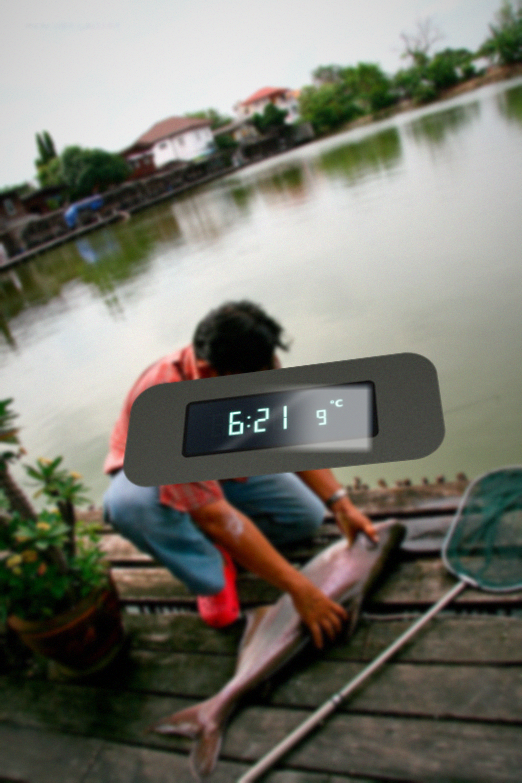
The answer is 6h21
